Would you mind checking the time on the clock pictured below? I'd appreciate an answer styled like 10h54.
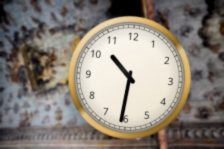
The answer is 10h31
